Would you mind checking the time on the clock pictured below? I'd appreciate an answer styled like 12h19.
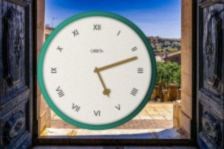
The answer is 5h12
